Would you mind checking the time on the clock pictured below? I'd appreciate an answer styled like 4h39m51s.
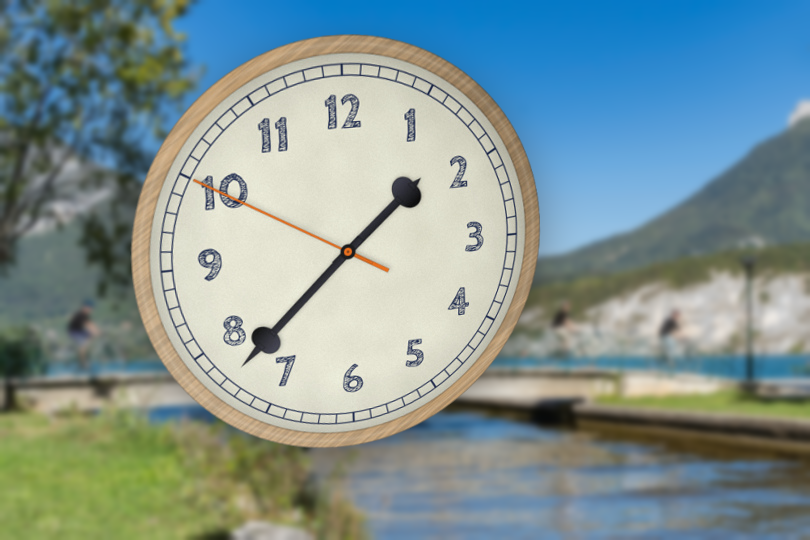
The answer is 1h37m50s
